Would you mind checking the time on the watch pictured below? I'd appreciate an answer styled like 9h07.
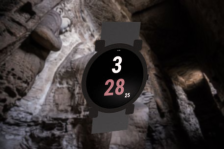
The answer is 3h28
